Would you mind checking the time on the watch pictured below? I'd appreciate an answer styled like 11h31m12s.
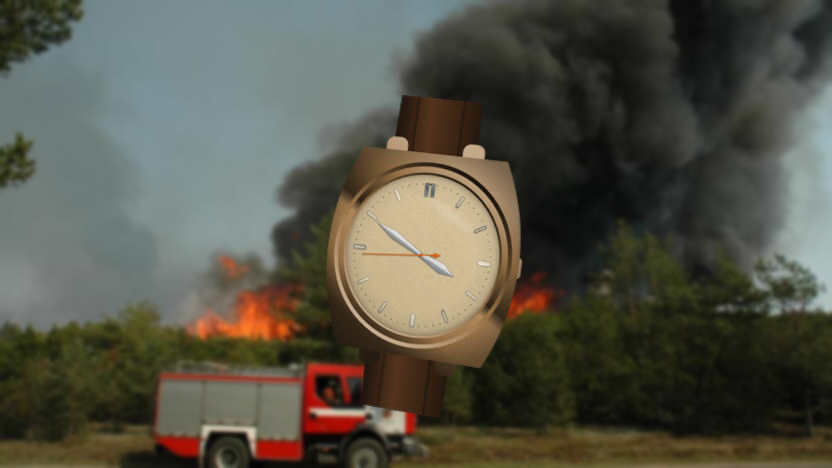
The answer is 3h49m44s
